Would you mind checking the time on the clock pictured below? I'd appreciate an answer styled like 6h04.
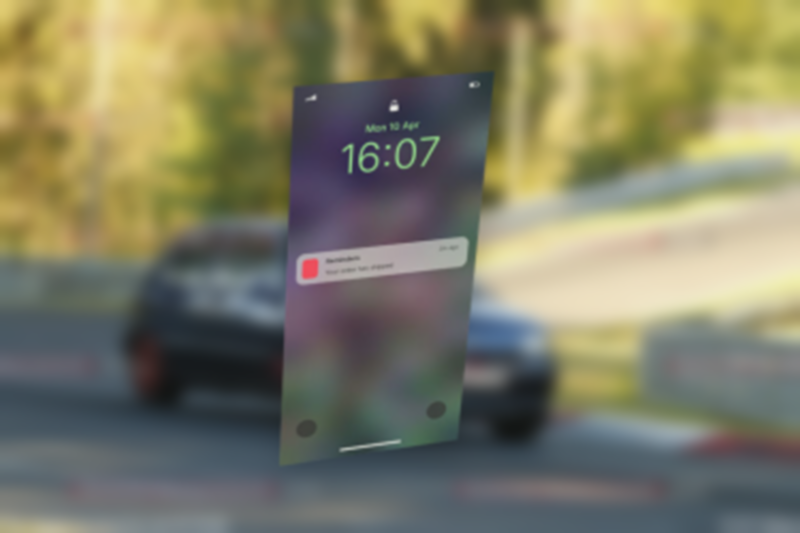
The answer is 16h07
